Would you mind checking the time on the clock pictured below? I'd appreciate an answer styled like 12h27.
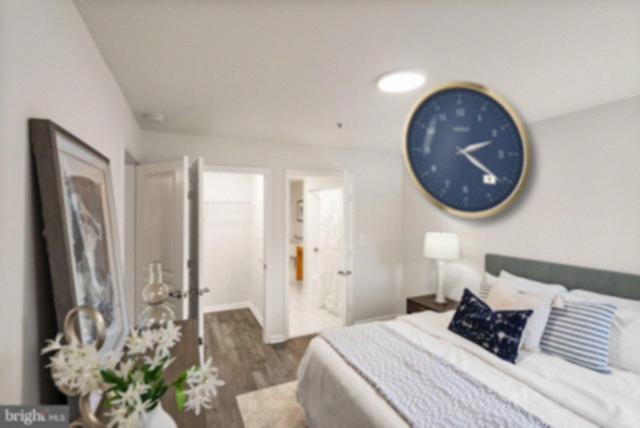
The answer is 2h21
